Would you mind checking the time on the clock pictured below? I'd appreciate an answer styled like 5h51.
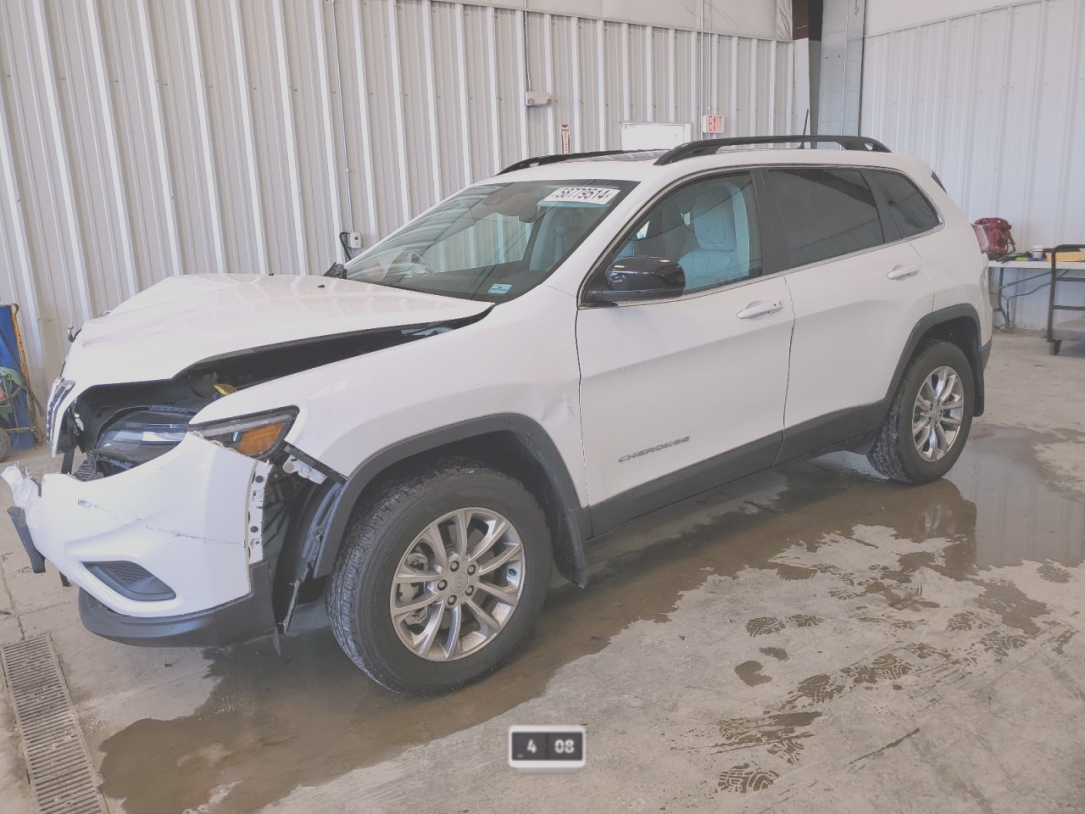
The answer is 4h08
